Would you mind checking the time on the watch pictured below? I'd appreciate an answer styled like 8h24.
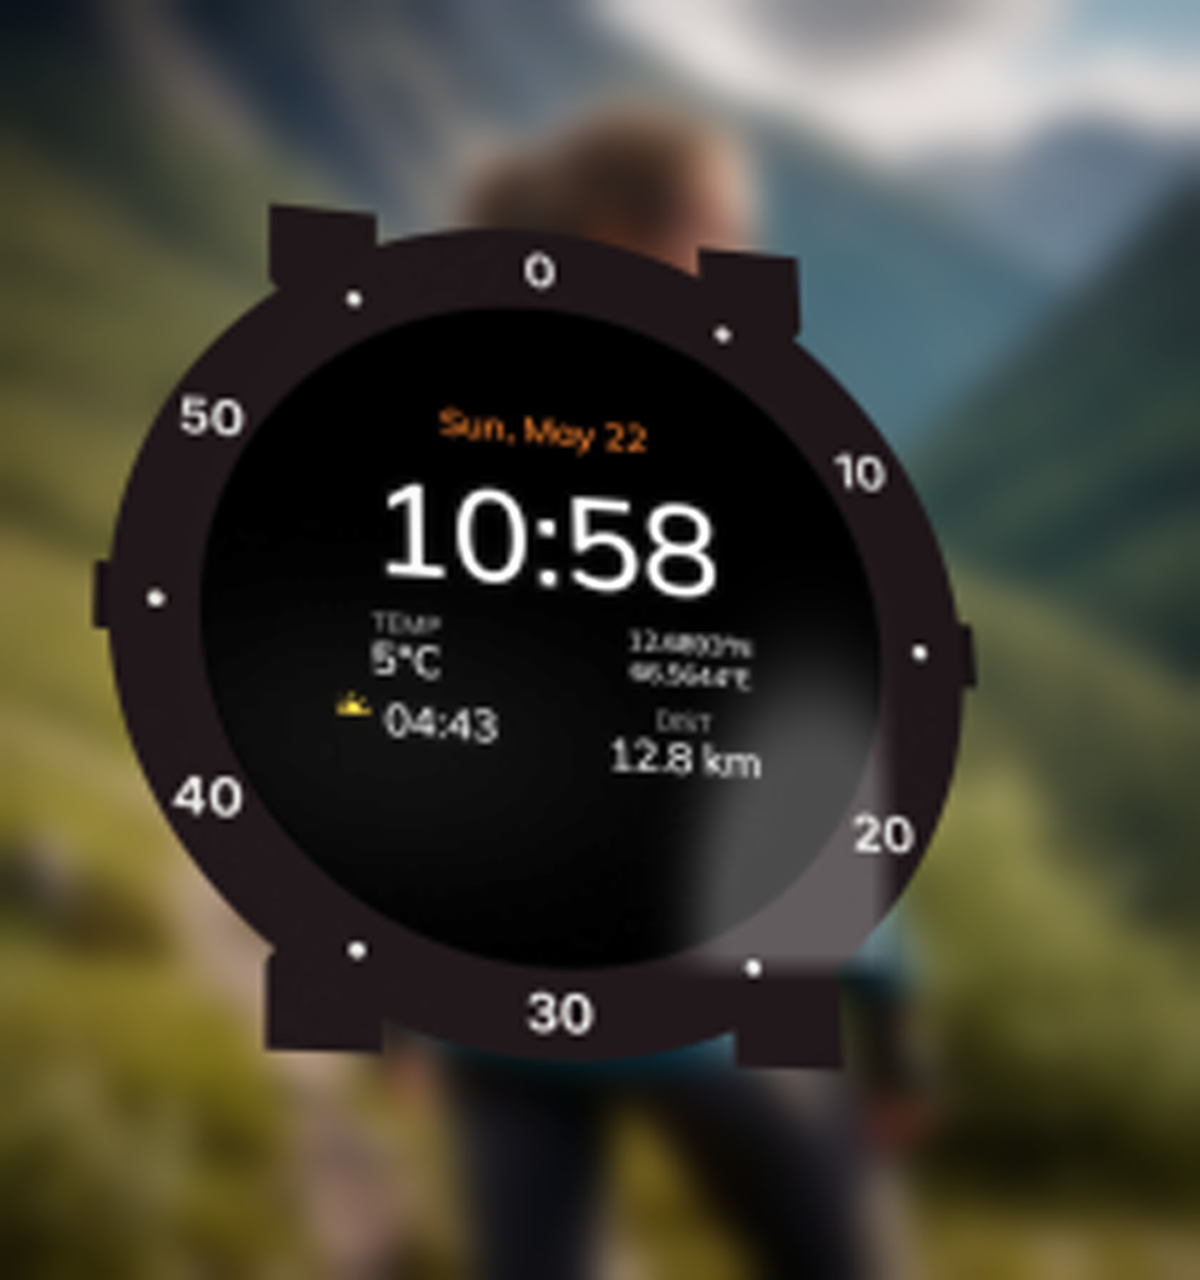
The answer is 10h58
